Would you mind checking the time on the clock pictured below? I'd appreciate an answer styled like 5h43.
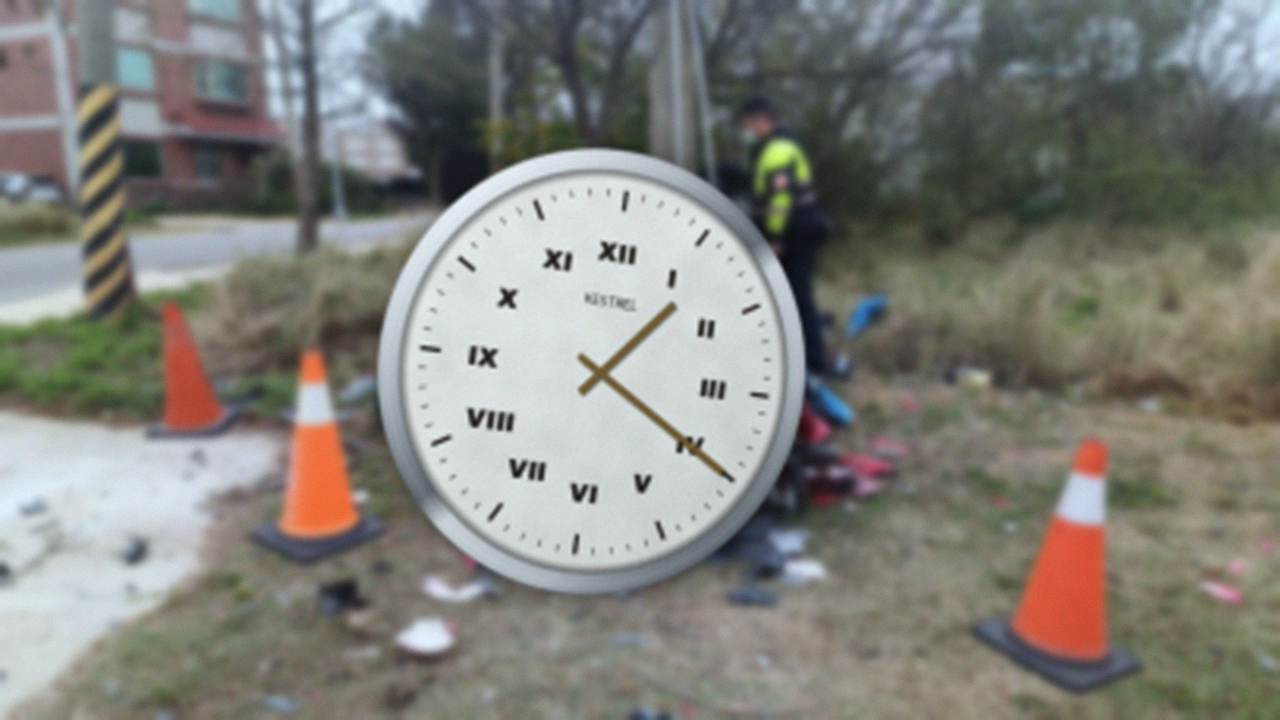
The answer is 1h20
